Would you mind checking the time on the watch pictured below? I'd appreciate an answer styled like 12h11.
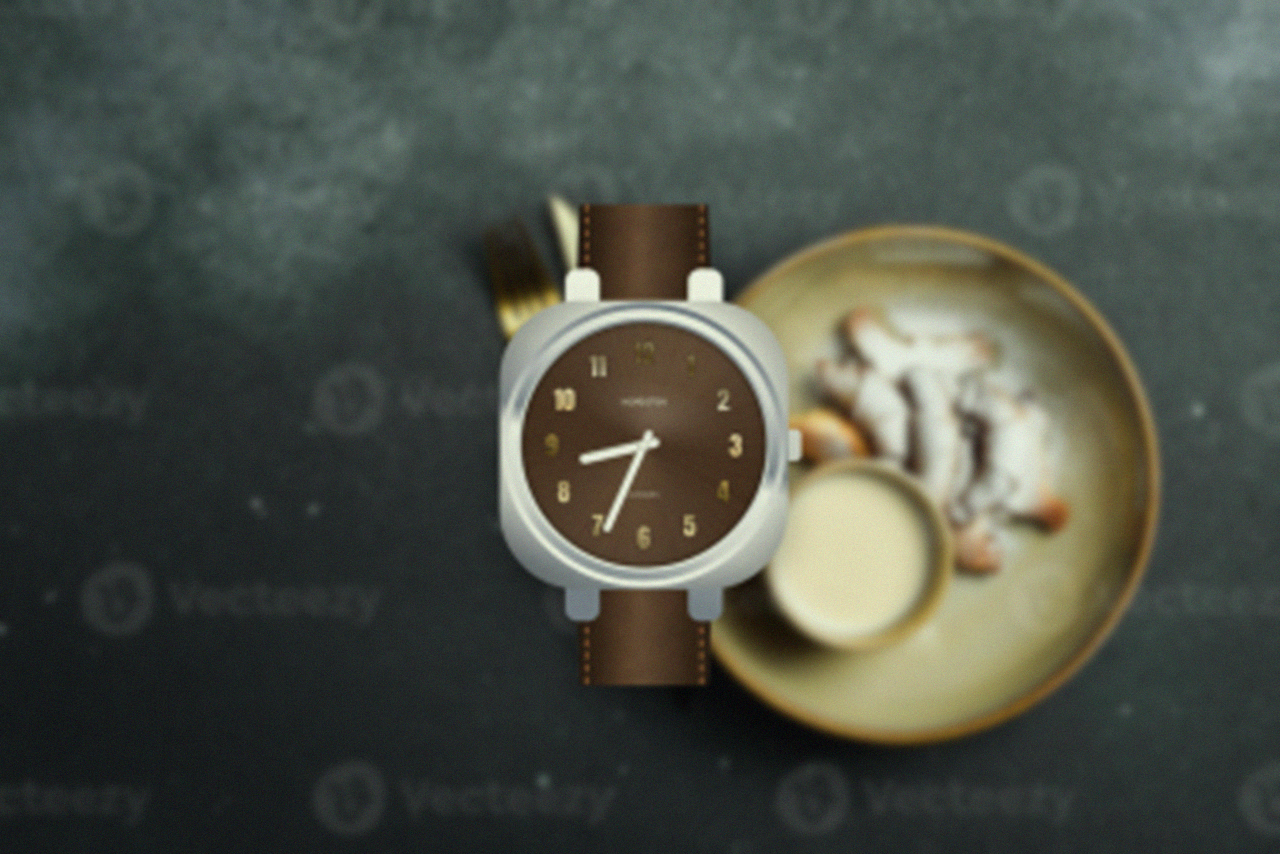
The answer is 8h34
